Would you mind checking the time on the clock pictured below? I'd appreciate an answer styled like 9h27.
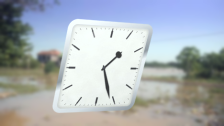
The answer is 1h26
